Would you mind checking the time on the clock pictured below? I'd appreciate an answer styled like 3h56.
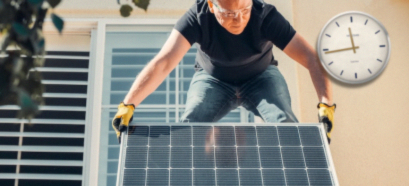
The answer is 11h44
